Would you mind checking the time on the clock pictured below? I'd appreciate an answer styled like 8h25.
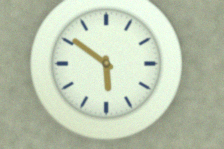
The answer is 5h51
